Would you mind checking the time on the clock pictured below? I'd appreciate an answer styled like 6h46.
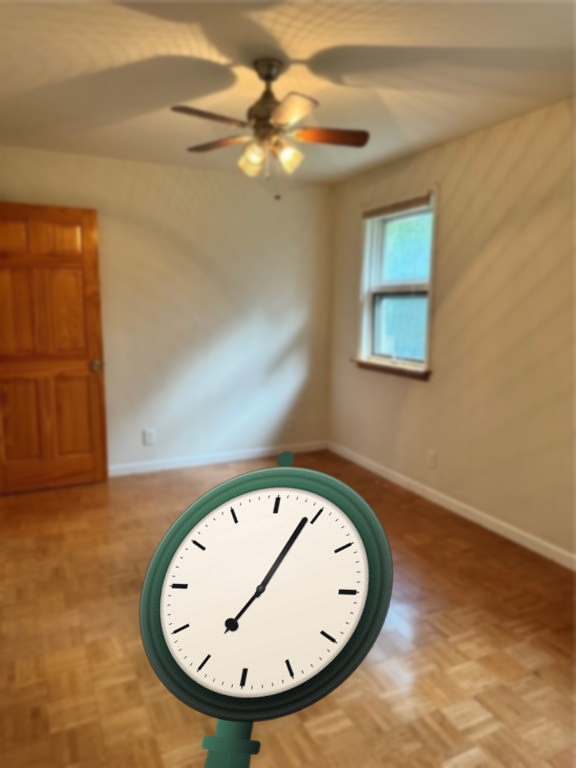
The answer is 7h04
